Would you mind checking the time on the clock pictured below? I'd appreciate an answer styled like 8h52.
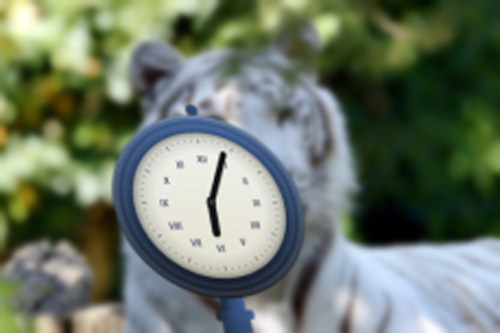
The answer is 6h04
